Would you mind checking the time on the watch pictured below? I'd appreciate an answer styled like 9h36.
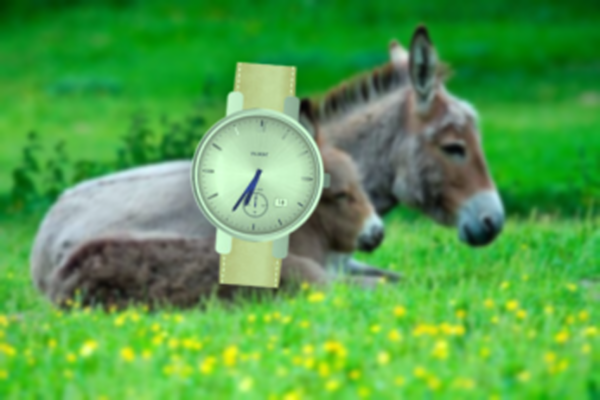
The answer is 6h35
